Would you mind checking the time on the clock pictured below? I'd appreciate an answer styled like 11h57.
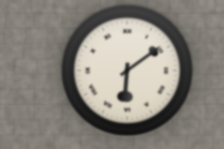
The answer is 6h09
